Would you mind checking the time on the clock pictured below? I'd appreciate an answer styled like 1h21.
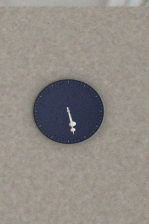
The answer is 5h28
